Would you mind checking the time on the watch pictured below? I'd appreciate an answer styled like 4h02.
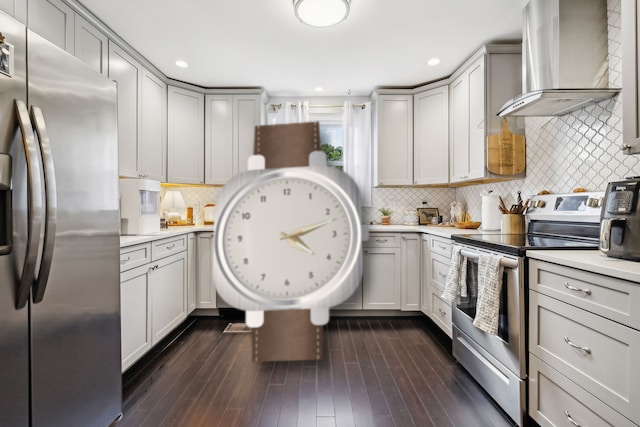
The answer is 4h12
